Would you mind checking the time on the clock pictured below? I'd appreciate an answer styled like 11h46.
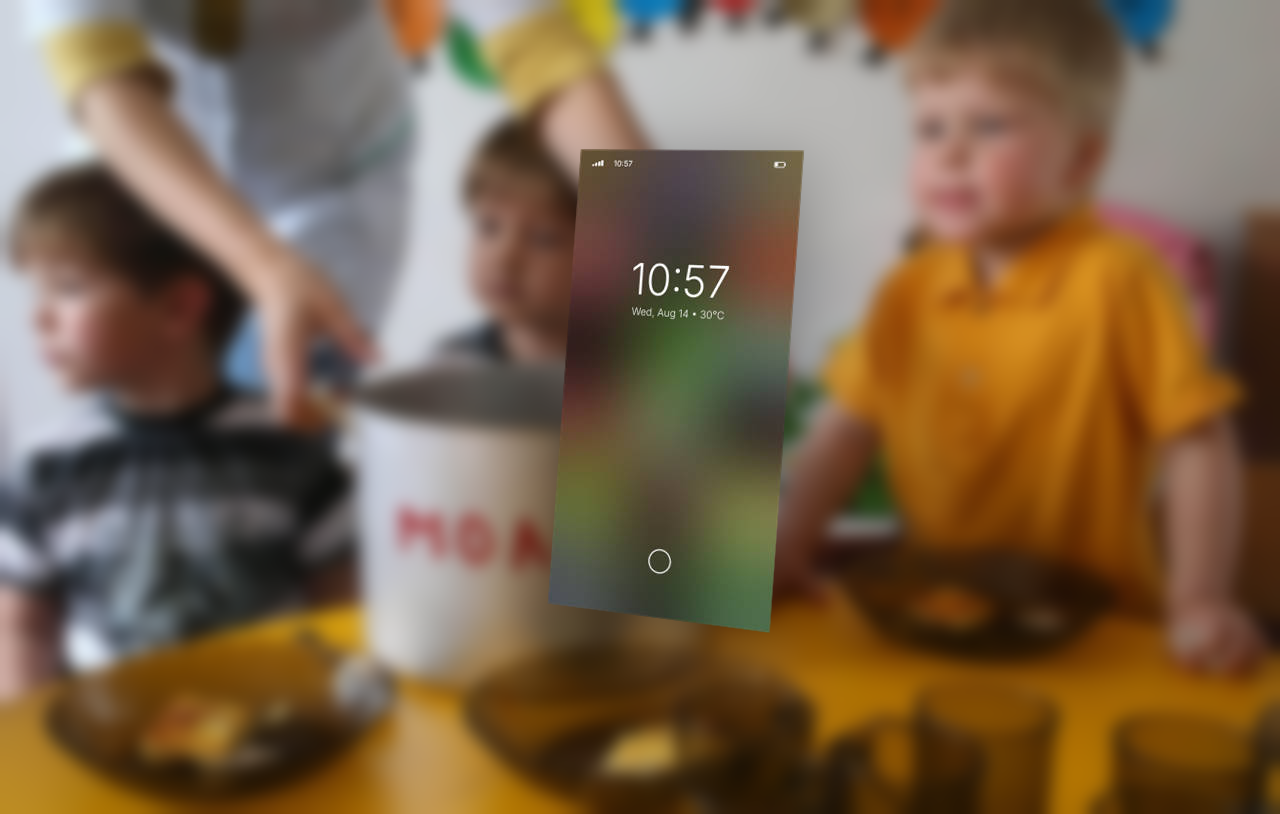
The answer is 10h57
